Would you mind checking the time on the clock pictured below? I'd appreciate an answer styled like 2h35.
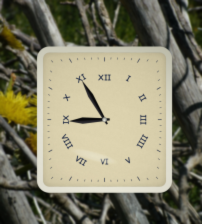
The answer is 8h55
